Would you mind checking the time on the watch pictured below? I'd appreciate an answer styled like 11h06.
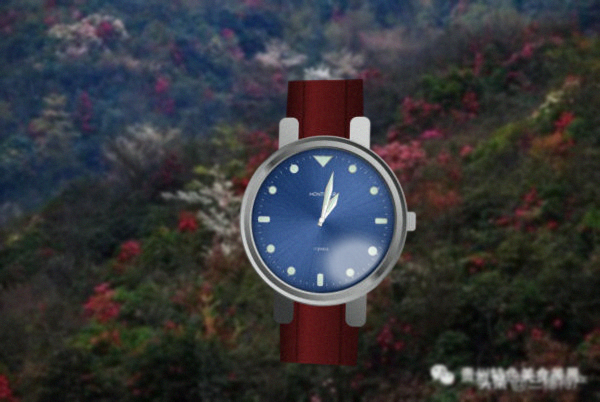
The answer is 1h02
